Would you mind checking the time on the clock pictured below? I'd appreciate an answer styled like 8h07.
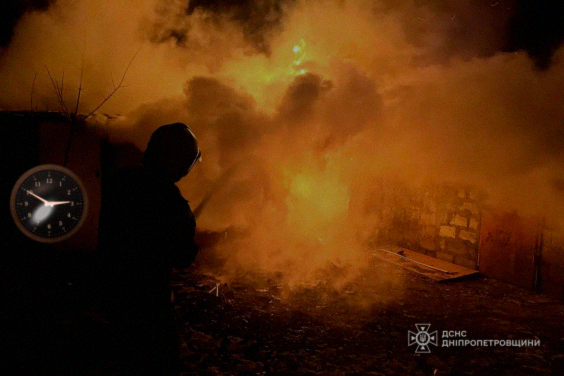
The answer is 2h50
